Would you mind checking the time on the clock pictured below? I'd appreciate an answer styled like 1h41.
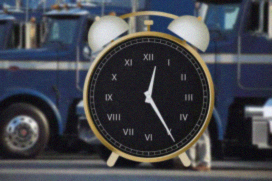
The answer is 12h25
